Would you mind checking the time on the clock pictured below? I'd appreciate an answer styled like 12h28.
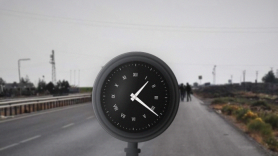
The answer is 1h21
